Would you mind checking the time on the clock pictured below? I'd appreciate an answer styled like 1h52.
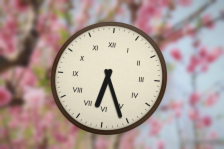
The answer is 6h26
